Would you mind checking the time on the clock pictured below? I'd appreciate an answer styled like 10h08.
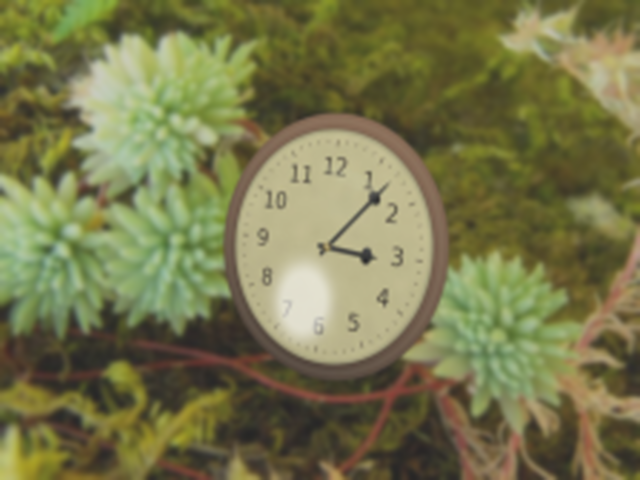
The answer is 3h07
